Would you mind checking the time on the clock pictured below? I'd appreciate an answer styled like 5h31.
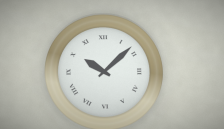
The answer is 10h08
